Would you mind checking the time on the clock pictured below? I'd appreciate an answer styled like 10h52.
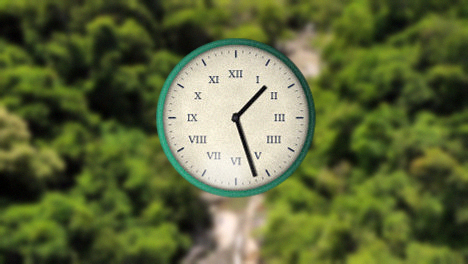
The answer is 1h27
